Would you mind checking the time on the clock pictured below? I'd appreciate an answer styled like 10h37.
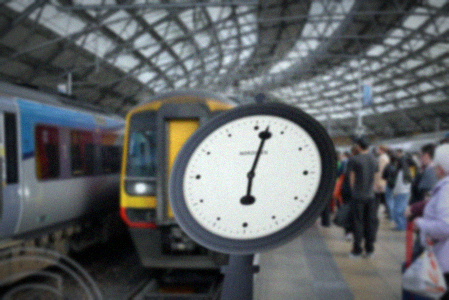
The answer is 6h02
